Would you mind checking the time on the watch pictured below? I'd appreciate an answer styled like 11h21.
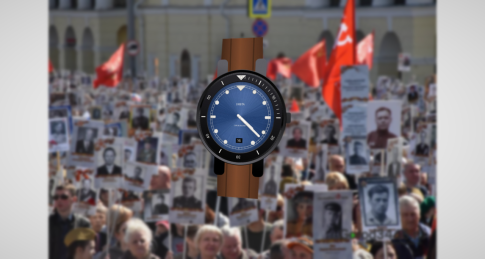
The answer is 4h22
